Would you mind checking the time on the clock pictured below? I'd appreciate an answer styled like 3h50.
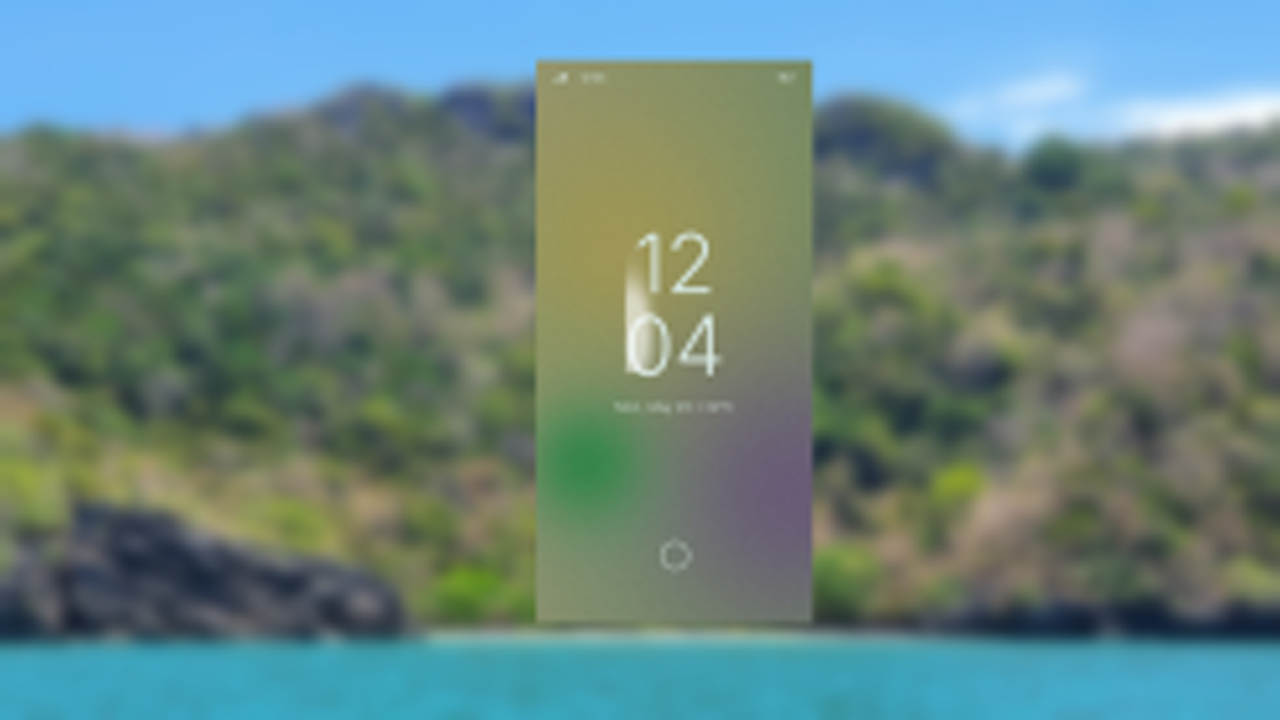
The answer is 12h04
